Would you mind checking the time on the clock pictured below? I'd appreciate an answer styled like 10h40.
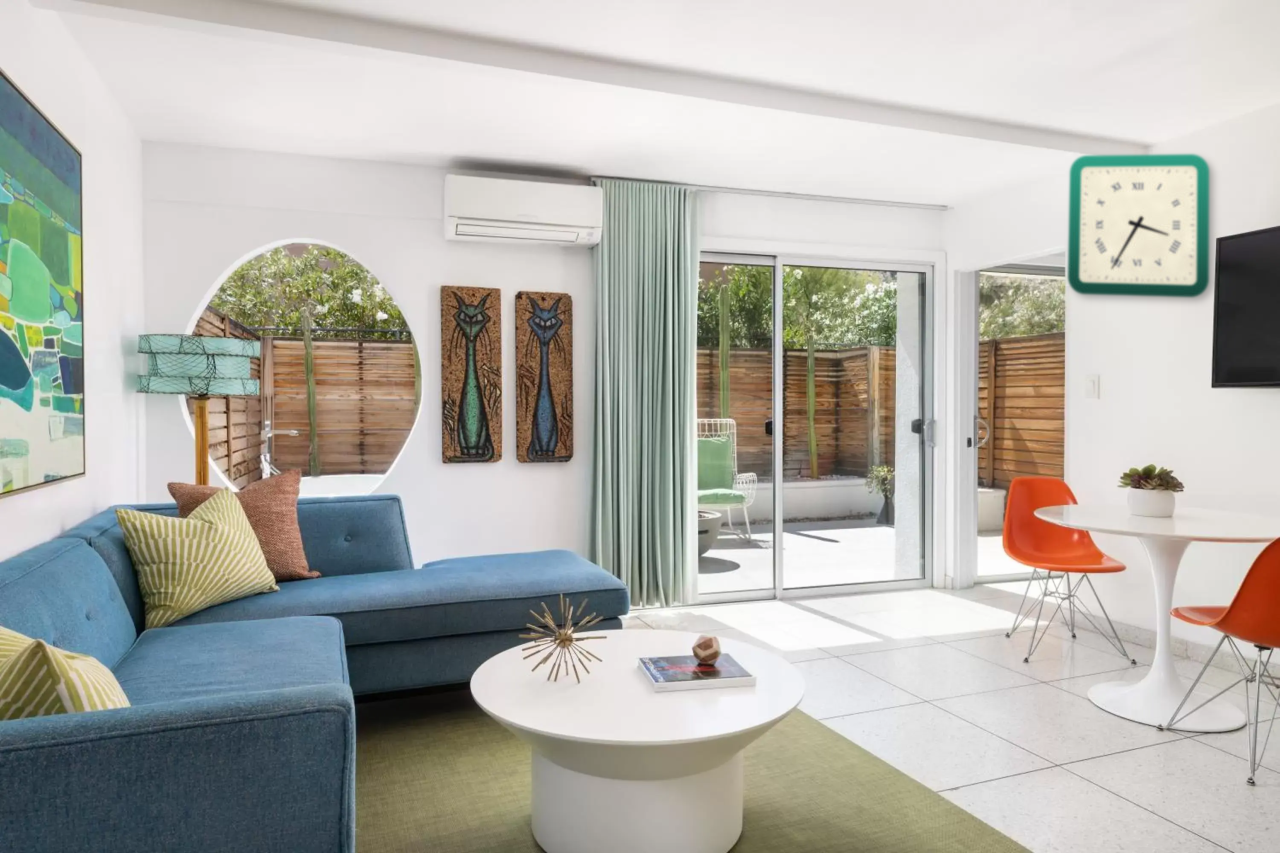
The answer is 3h35
